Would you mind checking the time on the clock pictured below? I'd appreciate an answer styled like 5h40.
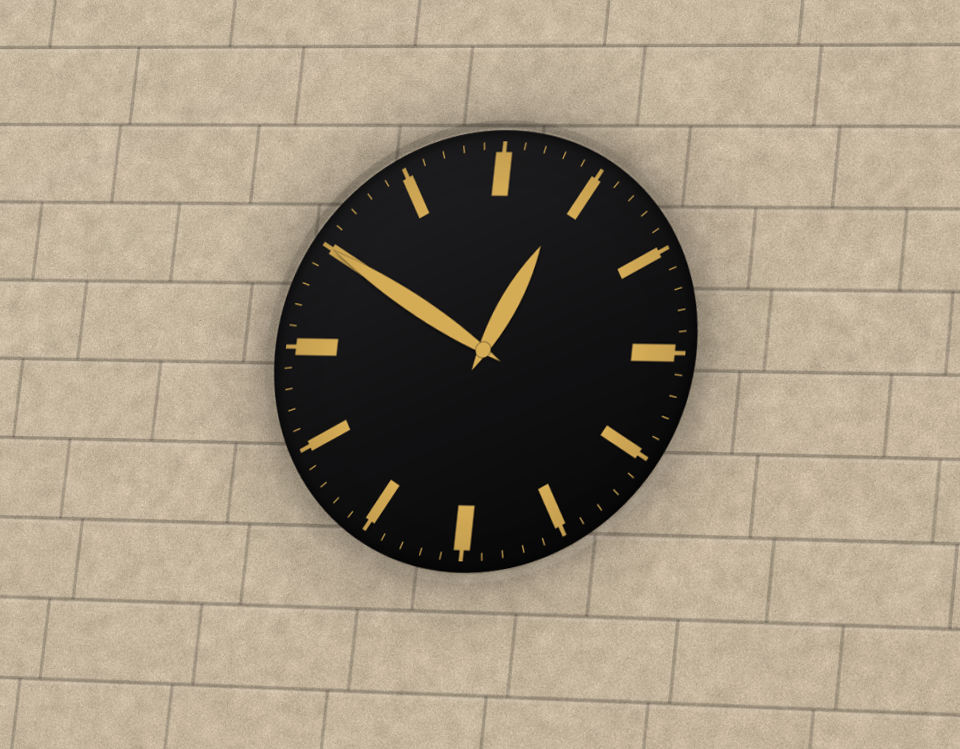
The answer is 12h50
